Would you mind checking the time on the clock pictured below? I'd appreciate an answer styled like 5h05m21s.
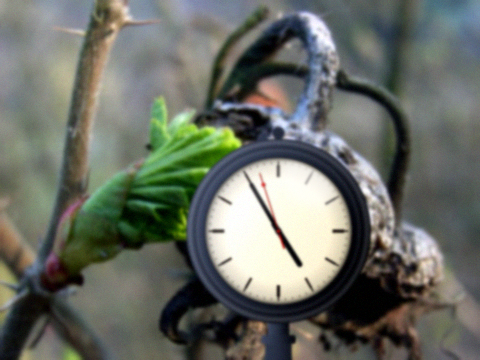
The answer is 4h54m57s
